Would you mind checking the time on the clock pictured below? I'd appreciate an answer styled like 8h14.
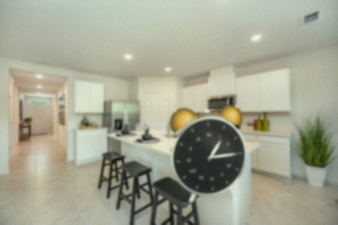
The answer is 1h15
